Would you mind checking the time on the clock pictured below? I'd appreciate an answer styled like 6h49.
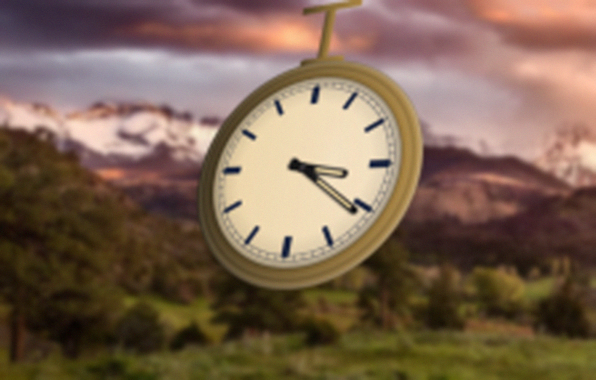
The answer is 3h21
